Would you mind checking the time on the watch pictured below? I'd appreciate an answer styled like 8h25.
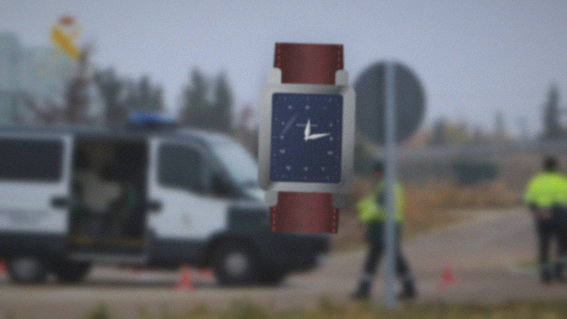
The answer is 12h13
